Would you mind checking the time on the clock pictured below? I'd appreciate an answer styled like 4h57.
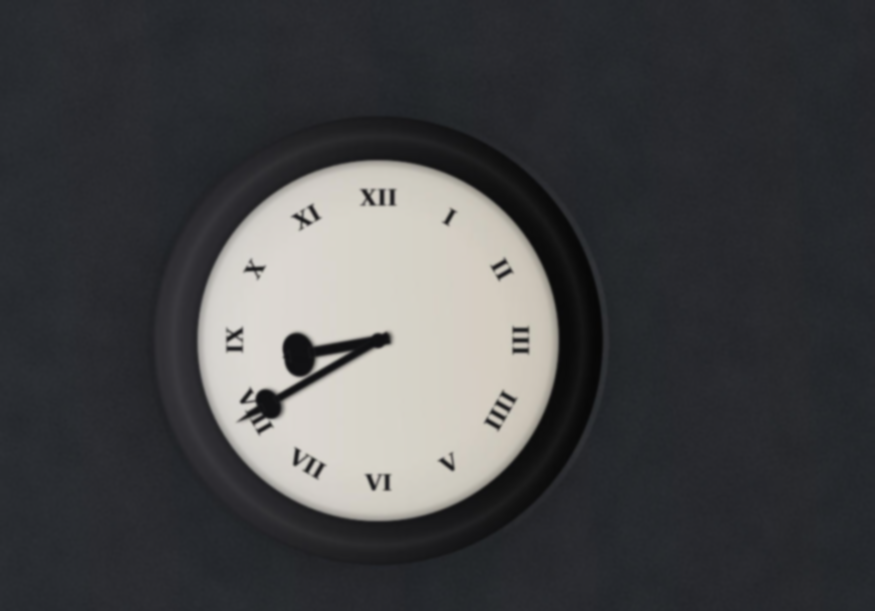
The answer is 8h40
